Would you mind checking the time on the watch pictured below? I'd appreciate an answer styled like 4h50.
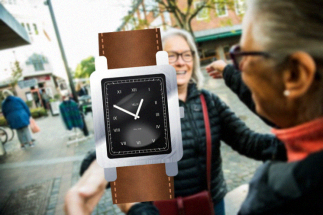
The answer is 12h50
